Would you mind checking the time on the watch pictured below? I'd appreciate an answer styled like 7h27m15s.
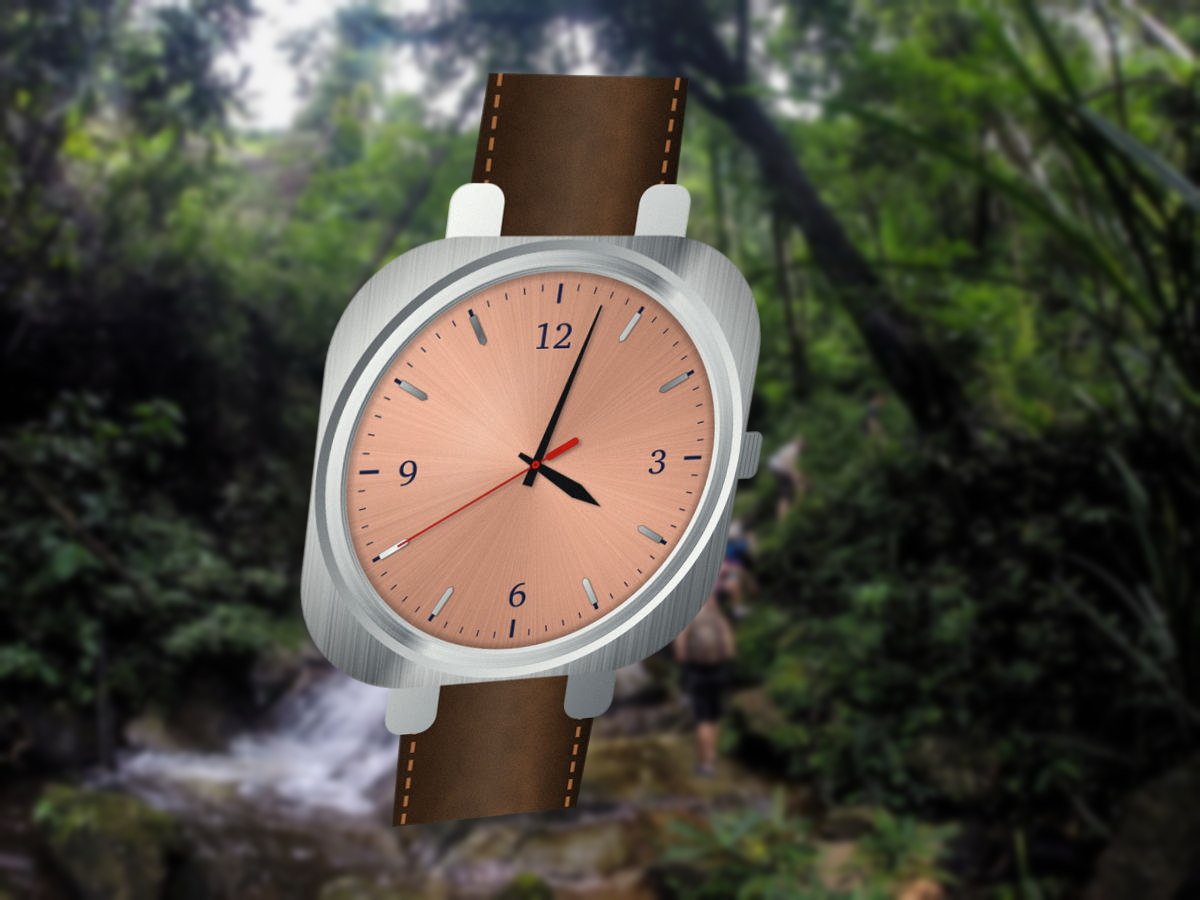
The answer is 4h02m40s
